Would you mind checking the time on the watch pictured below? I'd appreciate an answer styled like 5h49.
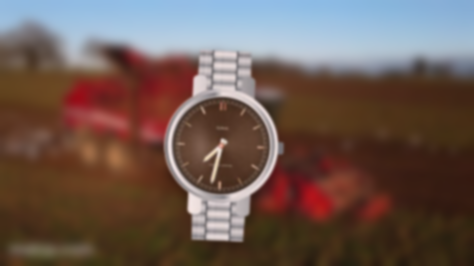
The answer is 7h32
